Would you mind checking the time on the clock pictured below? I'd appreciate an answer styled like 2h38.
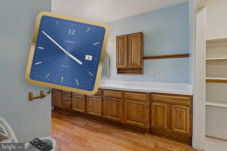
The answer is 3h50
